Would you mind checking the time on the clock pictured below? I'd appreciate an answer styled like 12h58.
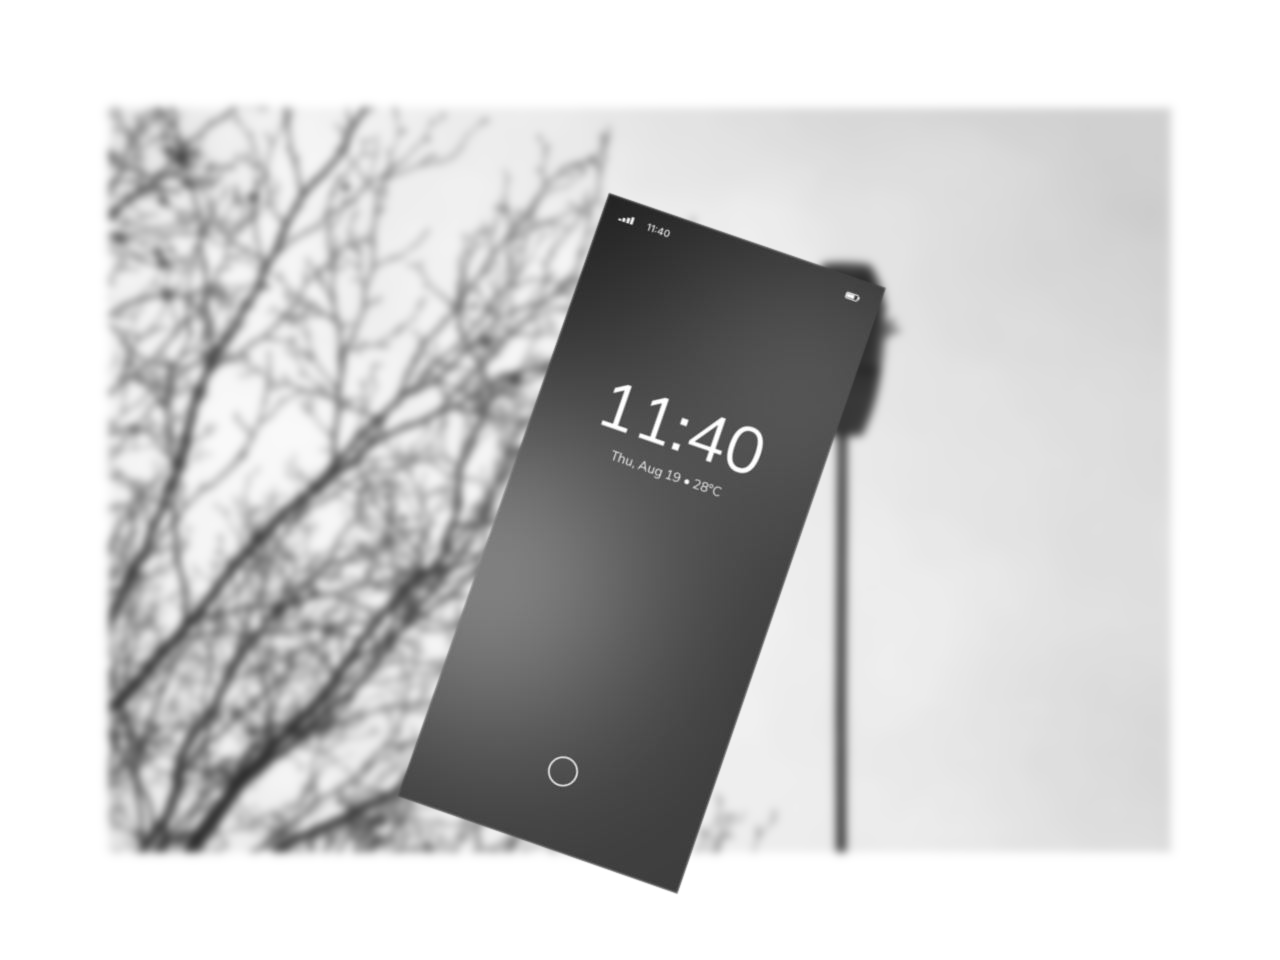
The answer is 11h40
